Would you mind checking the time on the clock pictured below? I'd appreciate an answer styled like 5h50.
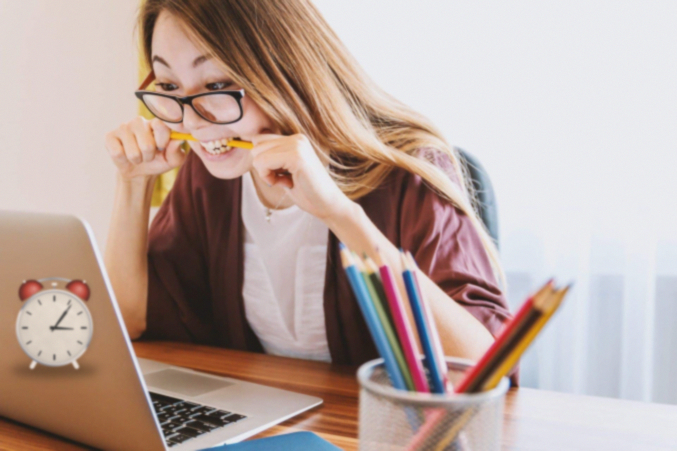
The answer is 3h06
